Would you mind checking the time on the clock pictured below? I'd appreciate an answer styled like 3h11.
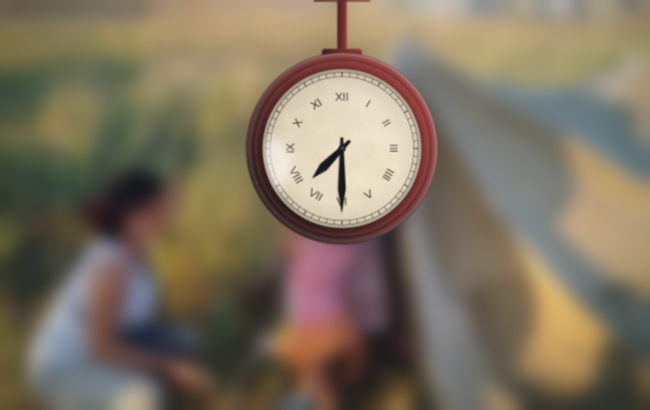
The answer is 7h30
